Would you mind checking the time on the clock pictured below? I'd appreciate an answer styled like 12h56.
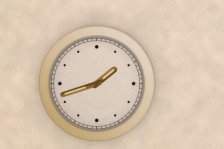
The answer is 1h42
